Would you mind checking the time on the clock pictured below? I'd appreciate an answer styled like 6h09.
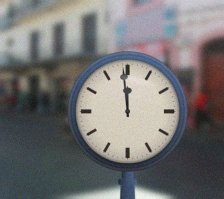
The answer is 11h59
